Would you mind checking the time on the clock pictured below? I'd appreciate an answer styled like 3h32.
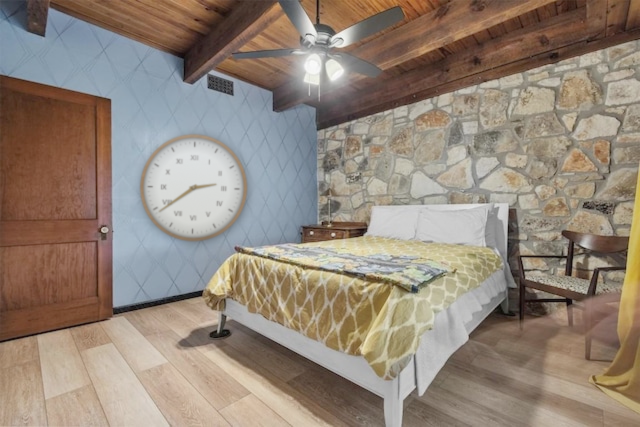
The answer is 2h39
